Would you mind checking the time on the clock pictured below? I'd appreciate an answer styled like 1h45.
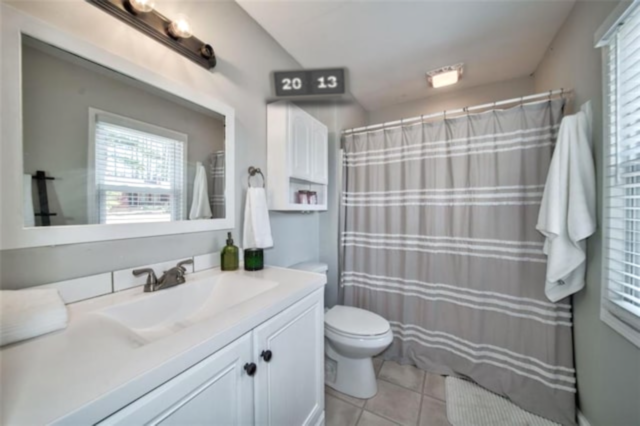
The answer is 20h13
